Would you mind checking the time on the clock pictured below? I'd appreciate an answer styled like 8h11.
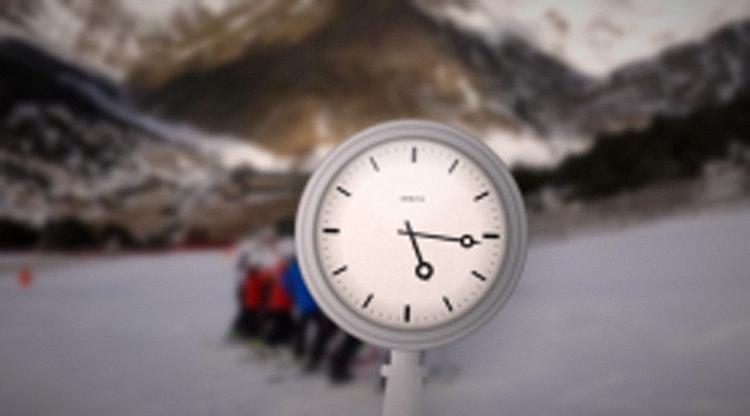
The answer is 5h16
